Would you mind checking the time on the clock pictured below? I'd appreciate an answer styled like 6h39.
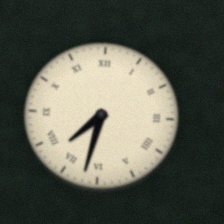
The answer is 7h32
